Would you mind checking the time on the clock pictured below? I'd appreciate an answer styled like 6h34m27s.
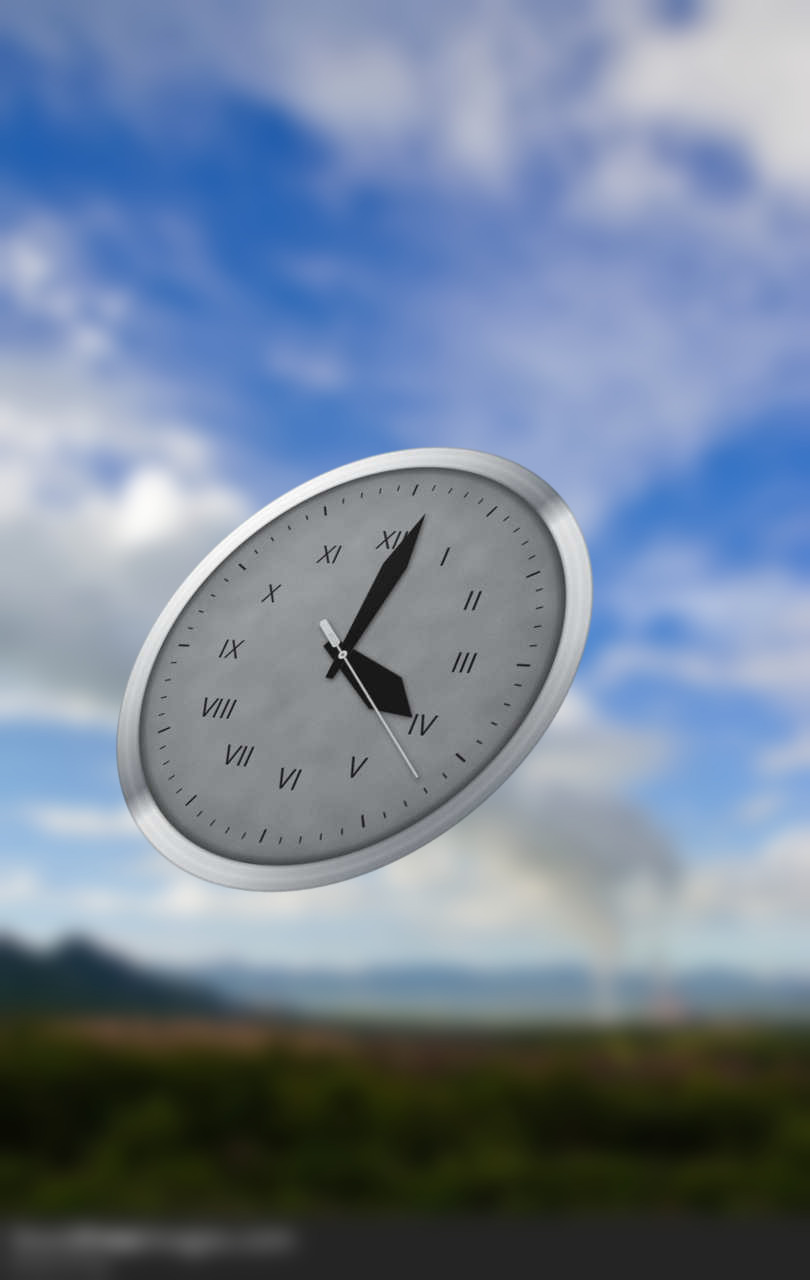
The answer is 4h01m22s
